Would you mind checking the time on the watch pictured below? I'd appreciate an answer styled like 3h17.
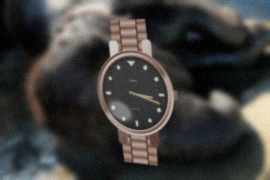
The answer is 3h18
